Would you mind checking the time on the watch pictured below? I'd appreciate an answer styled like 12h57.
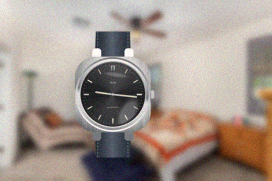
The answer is 9h16
